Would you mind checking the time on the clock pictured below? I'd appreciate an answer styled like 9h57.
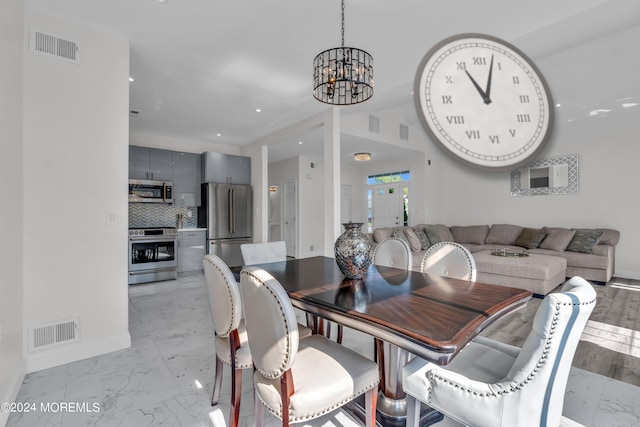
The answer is 11h03
